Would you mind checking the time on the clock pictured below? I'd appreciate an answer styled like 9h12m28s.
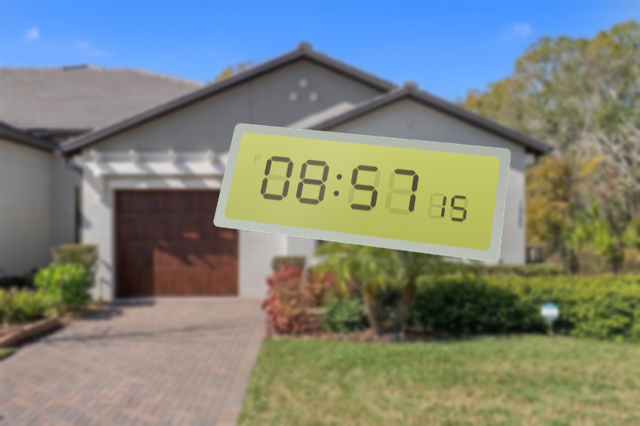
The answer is 8h57m15s
